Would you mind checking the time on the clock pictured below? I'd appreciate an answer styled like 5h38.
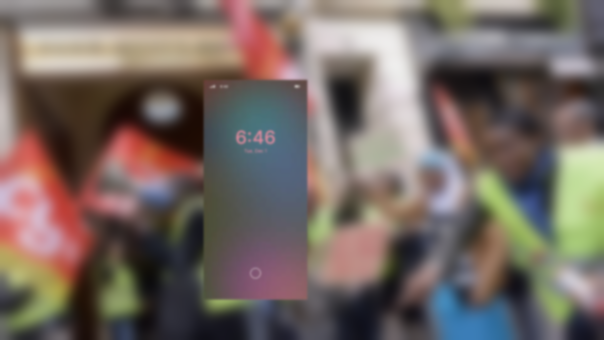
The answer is 6h46
